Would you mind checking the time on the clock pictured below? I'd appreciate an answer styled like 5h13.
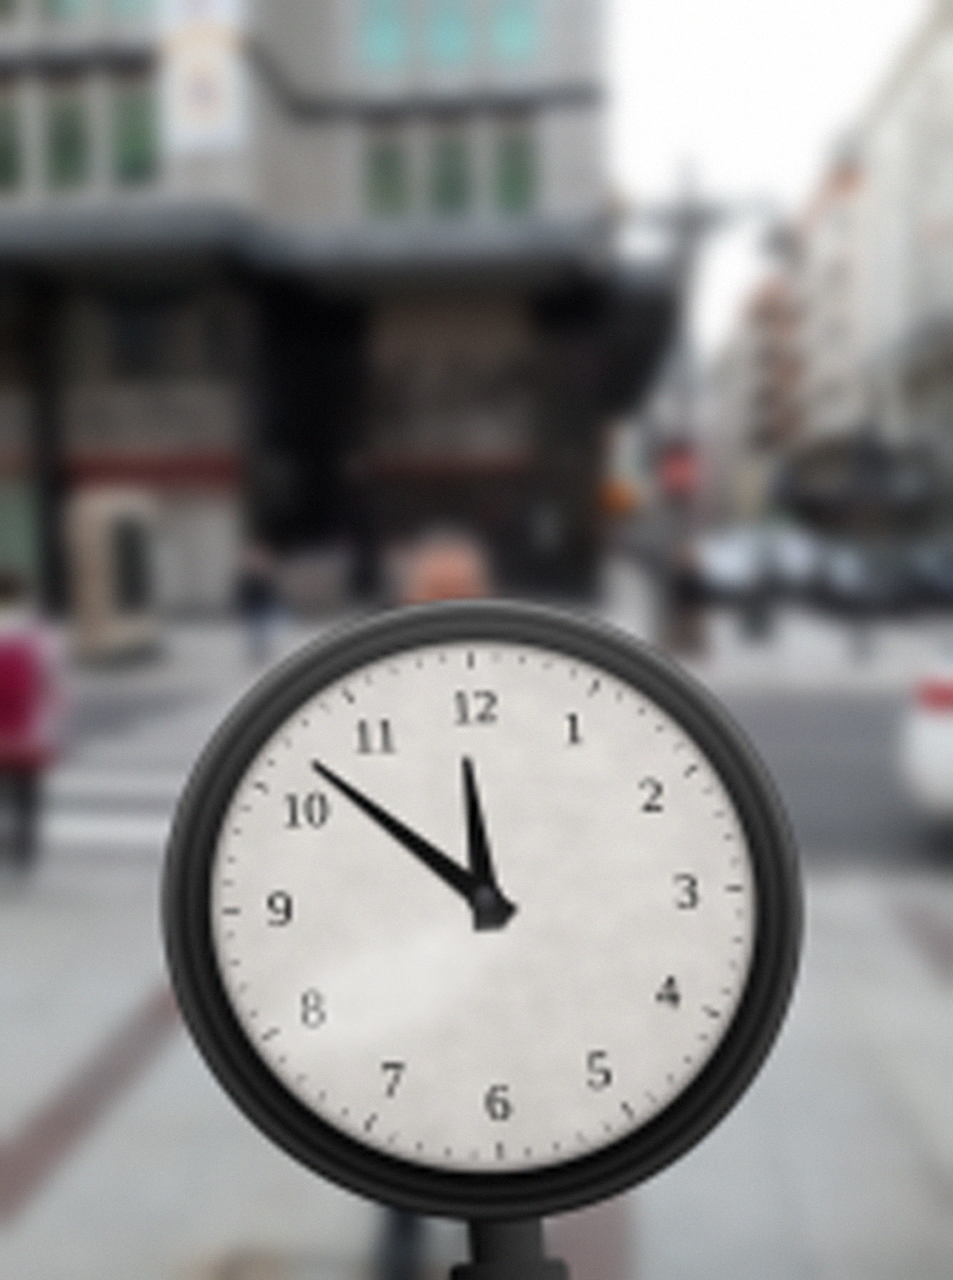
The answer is 11h52
